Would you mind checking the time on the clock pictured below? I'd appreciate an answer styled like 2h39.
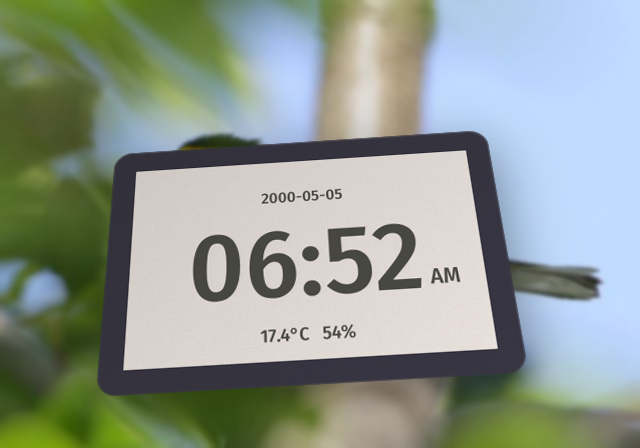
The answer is 6h52
